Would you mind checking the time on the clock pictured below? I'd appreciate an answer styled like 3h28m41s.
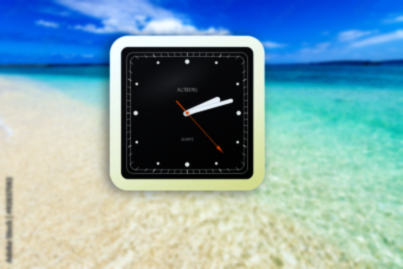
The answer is 2h12m23s
